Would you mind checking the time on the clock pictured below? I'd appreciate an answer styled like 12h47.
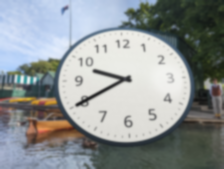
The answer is 9h40
